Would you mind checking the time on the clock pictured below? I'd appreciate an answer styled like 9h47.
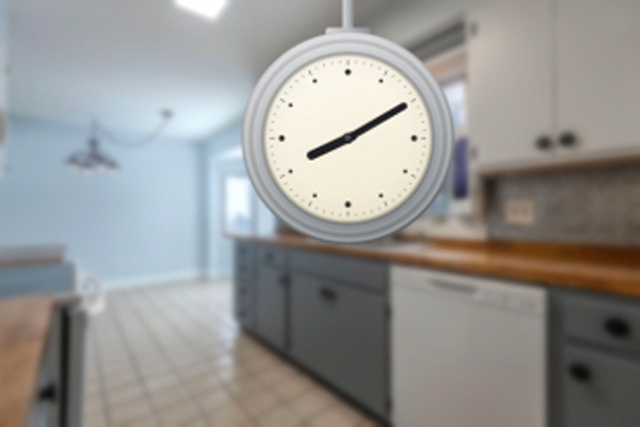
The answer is 8h10
